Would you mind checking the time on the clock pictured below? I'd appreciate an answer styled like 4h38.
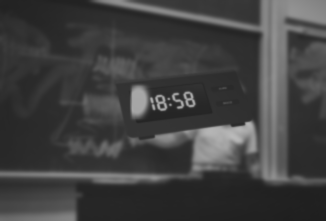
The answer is 18h58
